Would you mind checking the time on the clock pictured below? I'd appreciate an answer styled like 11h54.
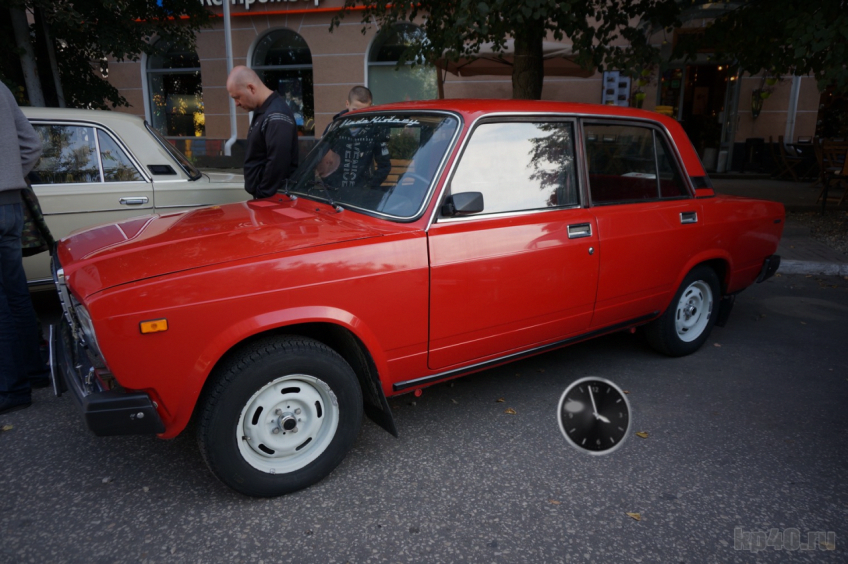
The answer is 3h58
